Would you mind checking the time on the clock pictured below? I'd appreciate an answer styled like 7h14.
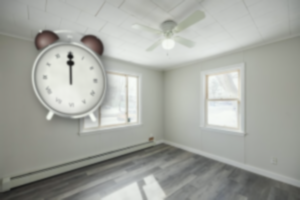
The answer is 12h00
